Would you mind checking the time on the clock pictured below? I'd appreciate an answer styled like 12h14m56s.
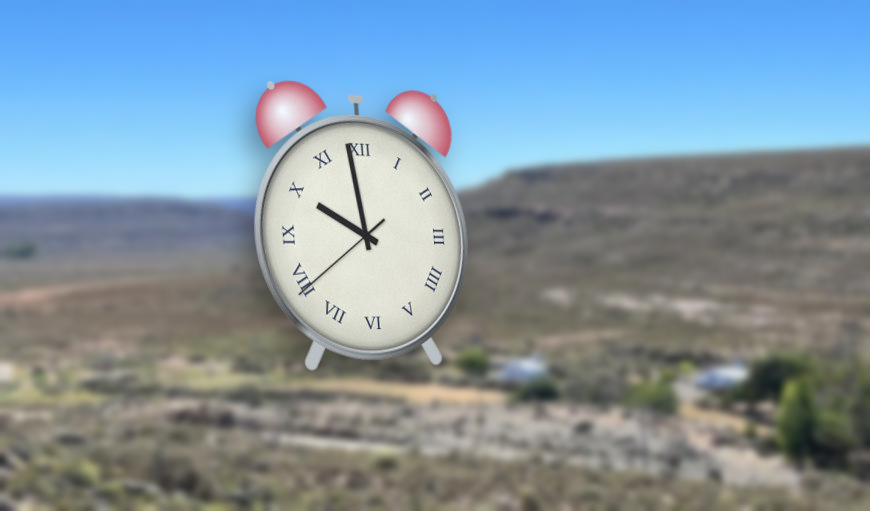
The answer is 9h58m39s
